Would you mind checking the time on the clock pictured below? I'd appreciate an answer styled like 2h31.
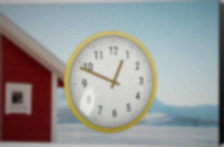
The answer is 12h49
